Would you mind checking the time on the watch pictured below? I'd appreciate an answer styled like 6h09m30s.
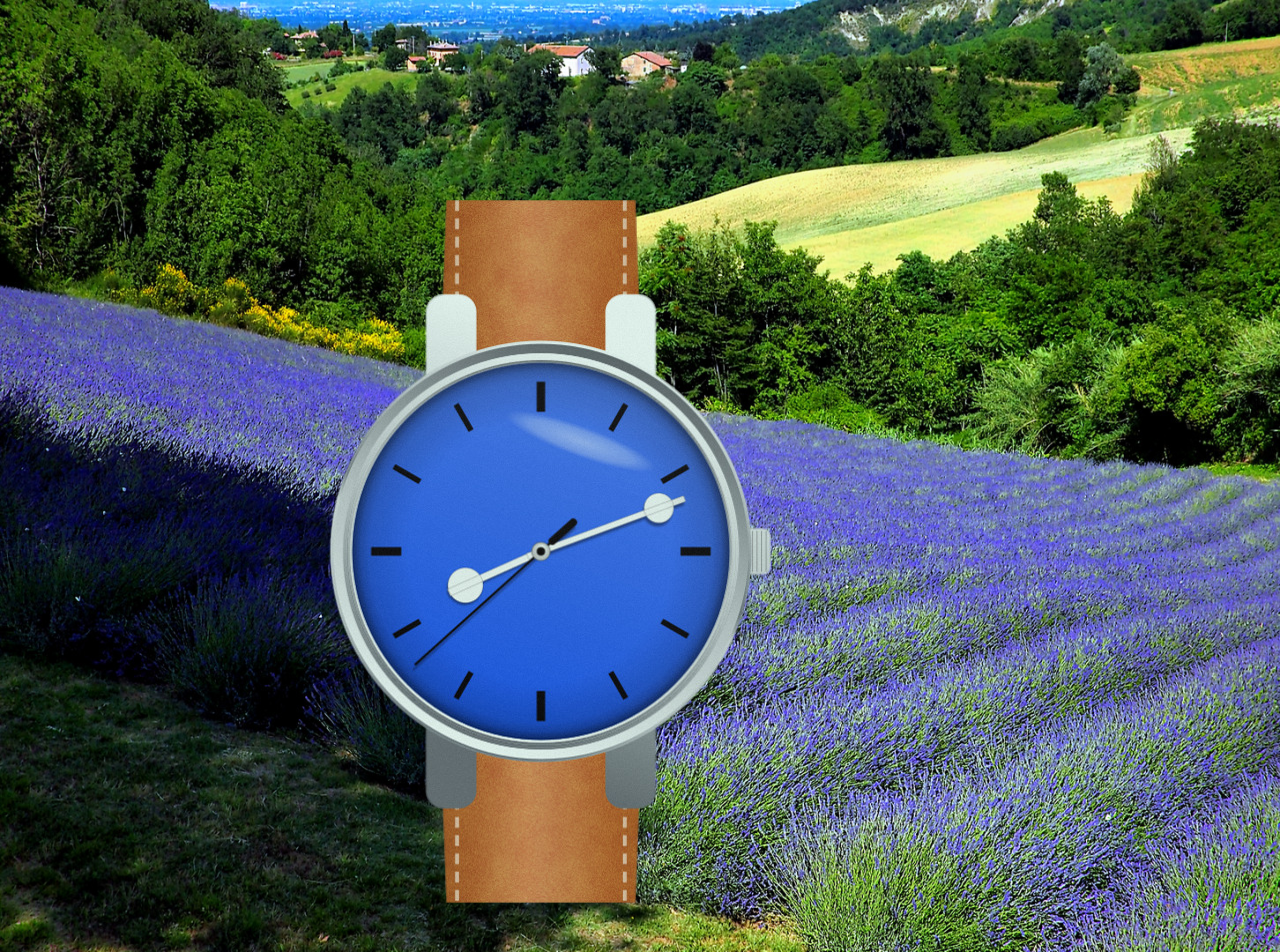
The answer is 8h11m38s
